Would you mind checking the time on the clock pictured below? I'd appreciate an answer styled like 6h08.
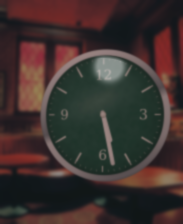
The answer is 5h28
